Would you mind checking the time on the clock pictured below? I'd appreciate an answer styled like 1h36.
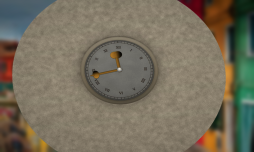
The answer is 11h43
